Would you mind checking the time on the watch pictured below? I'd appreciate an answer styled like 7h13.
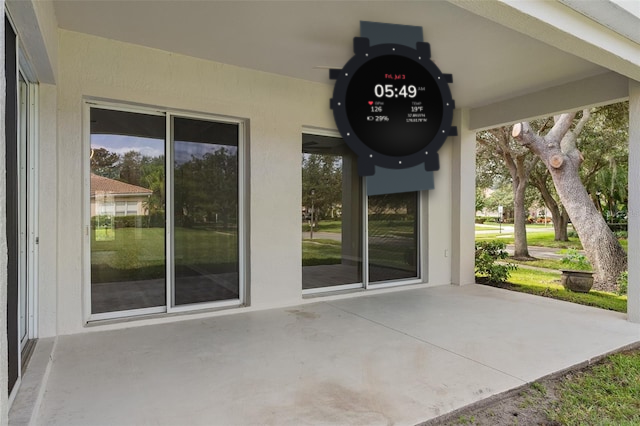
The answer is 5h49
